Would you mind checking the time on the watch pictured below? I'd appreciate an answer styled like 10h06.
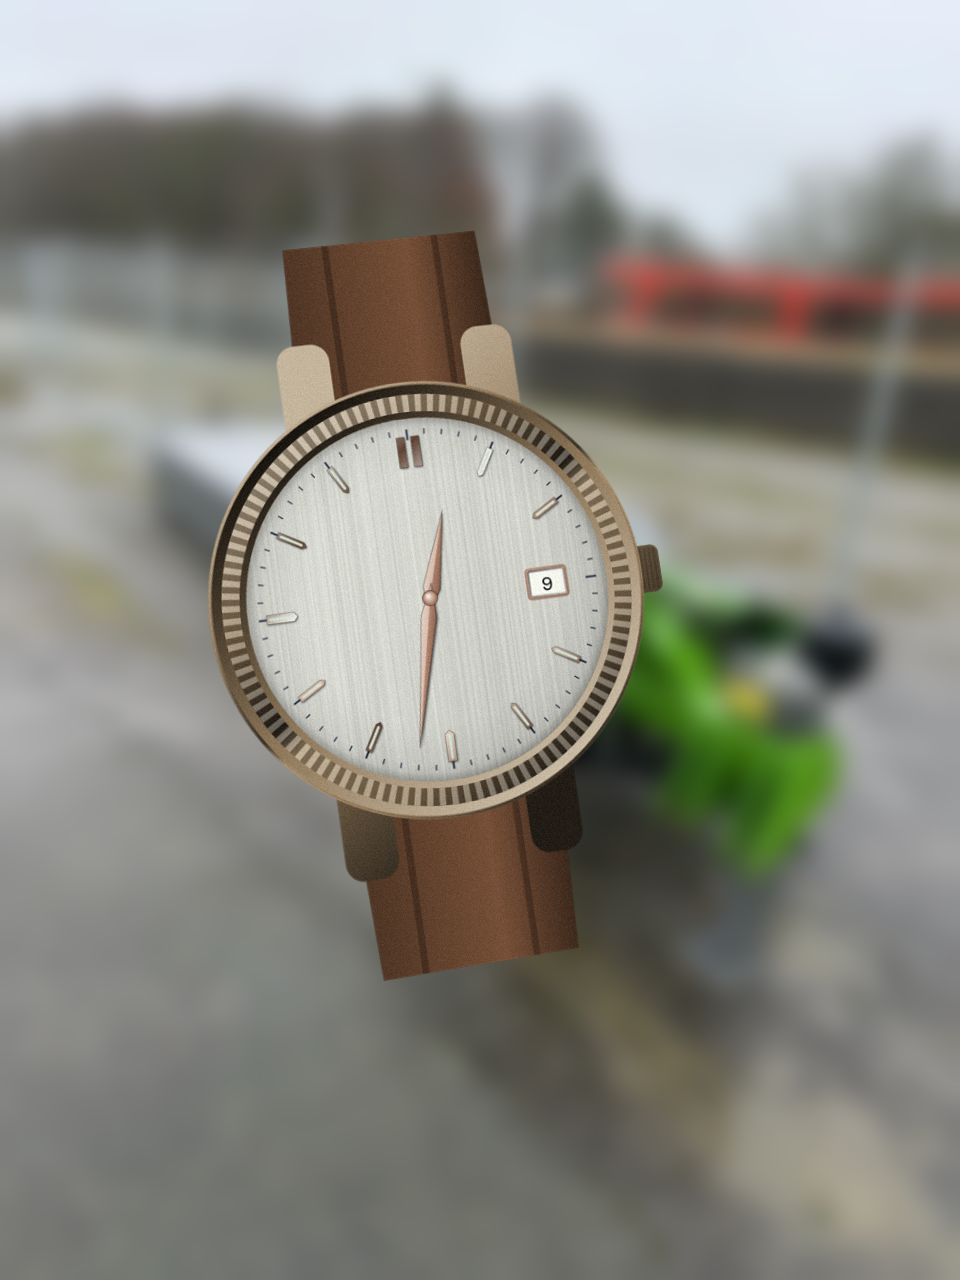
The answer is 12h32
